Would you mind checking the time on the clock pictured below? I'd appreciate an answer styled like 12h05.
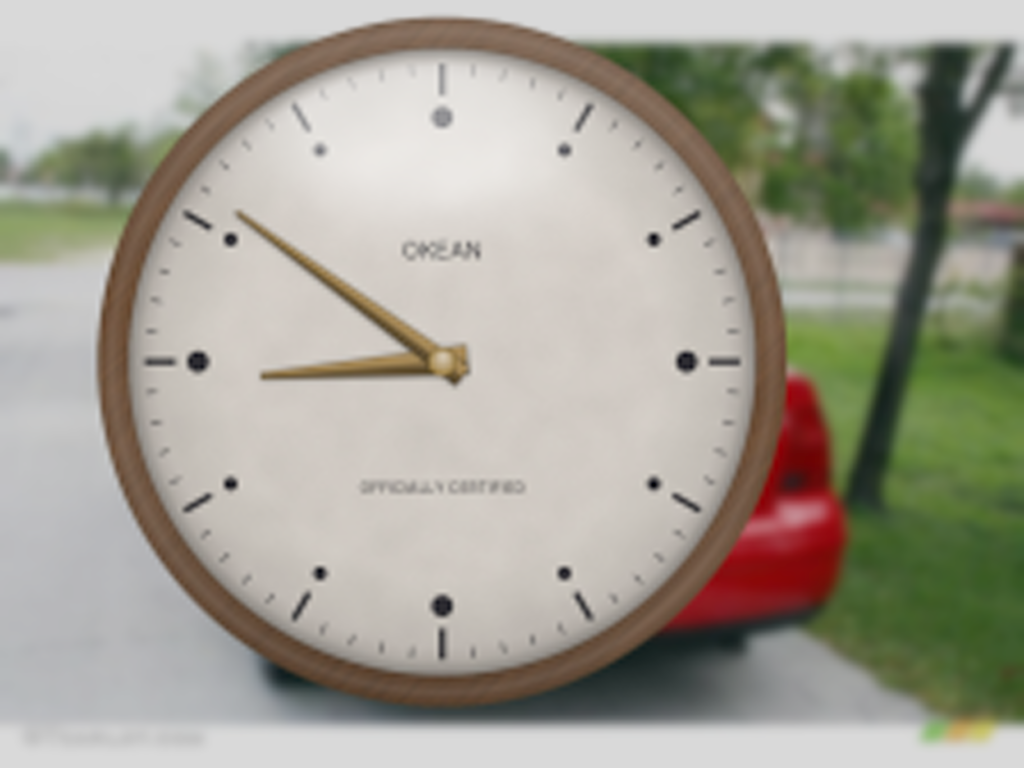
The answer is 8h51
